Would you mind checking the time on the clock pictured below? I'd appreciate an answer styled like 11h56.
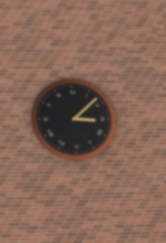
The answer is 3h08
